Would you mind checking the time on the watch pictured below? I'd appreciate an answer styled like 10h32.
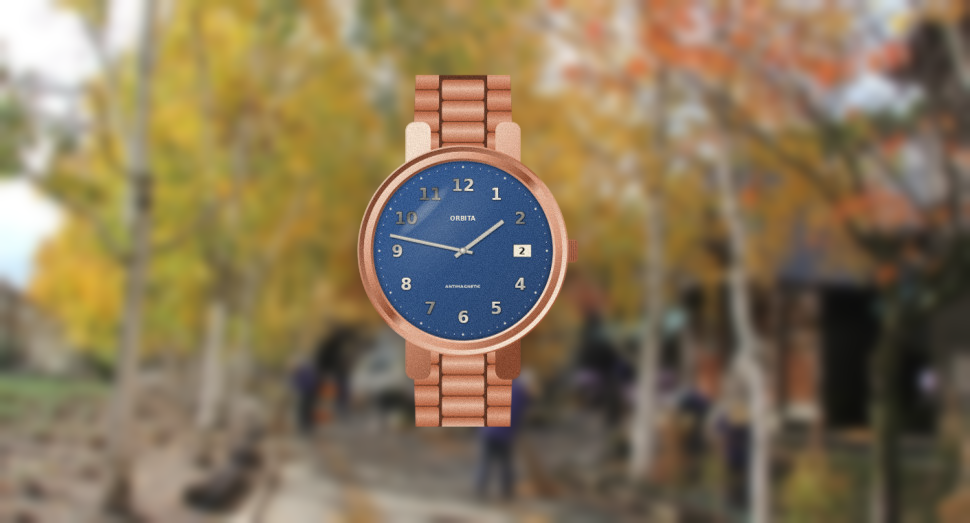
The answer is 1h47
